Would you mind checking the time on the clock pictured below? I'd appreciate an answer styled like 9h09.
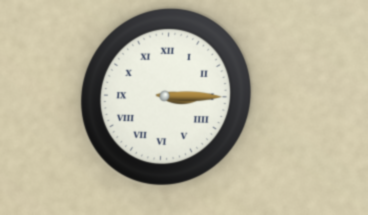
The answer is 3h15
